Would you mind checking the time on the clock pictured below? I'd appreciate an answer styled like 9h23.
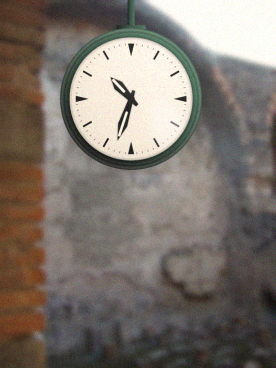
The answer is 10h33
